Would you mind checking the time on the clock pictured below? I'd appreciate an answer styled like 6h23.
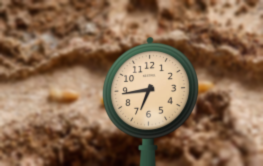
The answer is 6h44
